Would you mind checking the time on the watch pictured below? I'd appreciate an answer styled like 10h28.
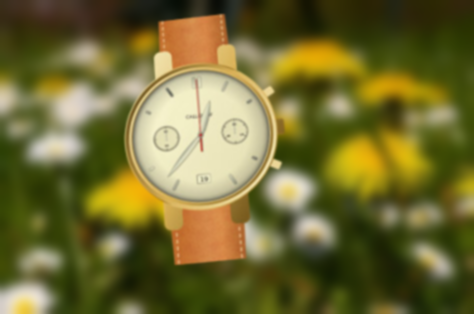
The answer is 12h37
